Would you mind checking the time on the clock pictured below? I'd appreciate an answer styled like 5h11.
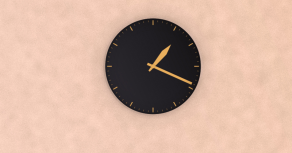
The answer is 1h19
